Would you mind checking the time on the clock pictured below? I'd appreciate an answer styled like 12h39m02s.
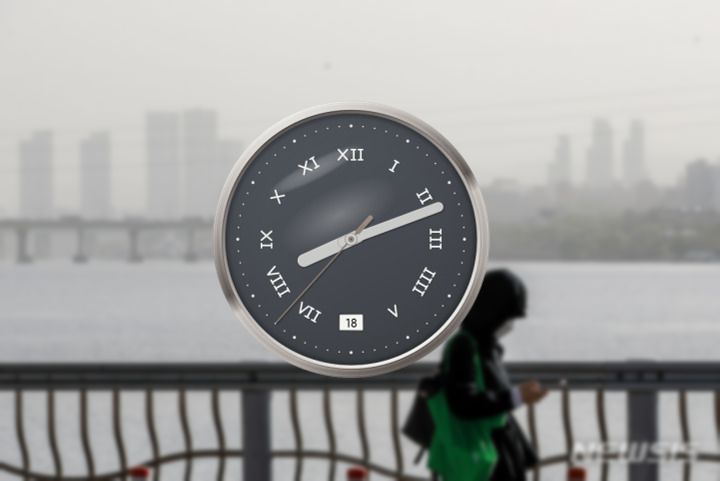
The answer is 8h11m37s
